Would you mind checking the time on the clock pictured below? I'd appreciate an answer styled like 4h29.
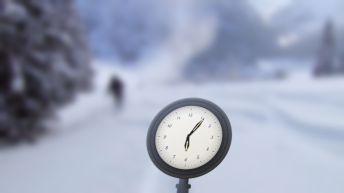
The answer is 6h06
